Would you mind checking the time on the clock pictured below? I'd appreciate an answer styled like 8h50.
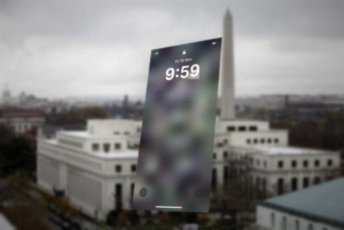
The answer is 9h59
